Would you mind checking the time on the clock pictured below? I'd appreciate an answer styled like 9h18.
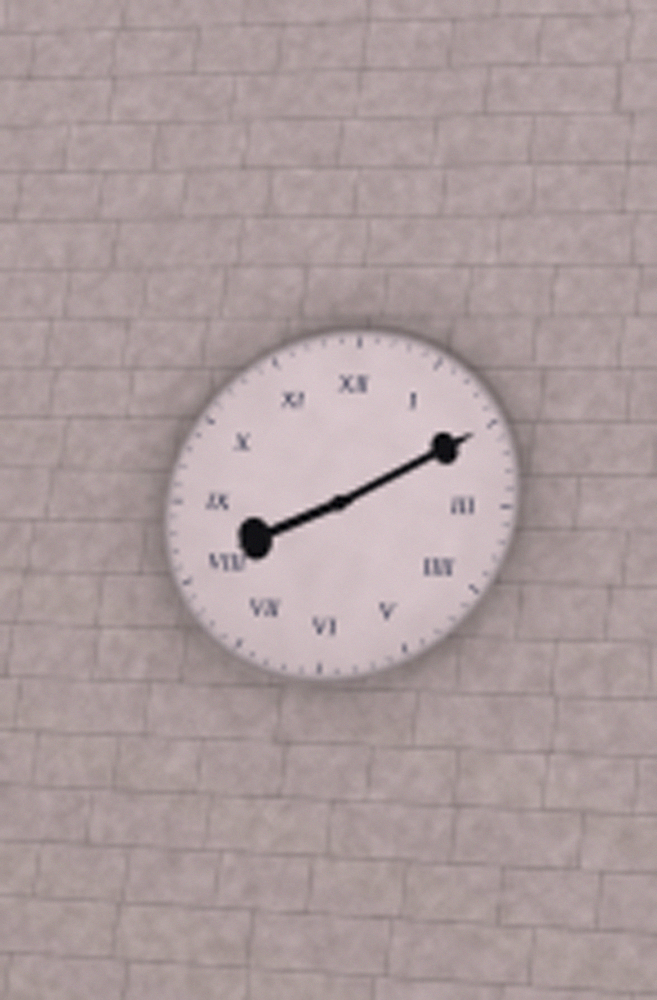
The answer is 8h10
